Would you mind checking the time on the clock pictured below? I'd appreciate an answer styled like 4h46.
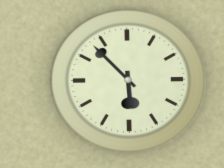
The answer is 5h53
